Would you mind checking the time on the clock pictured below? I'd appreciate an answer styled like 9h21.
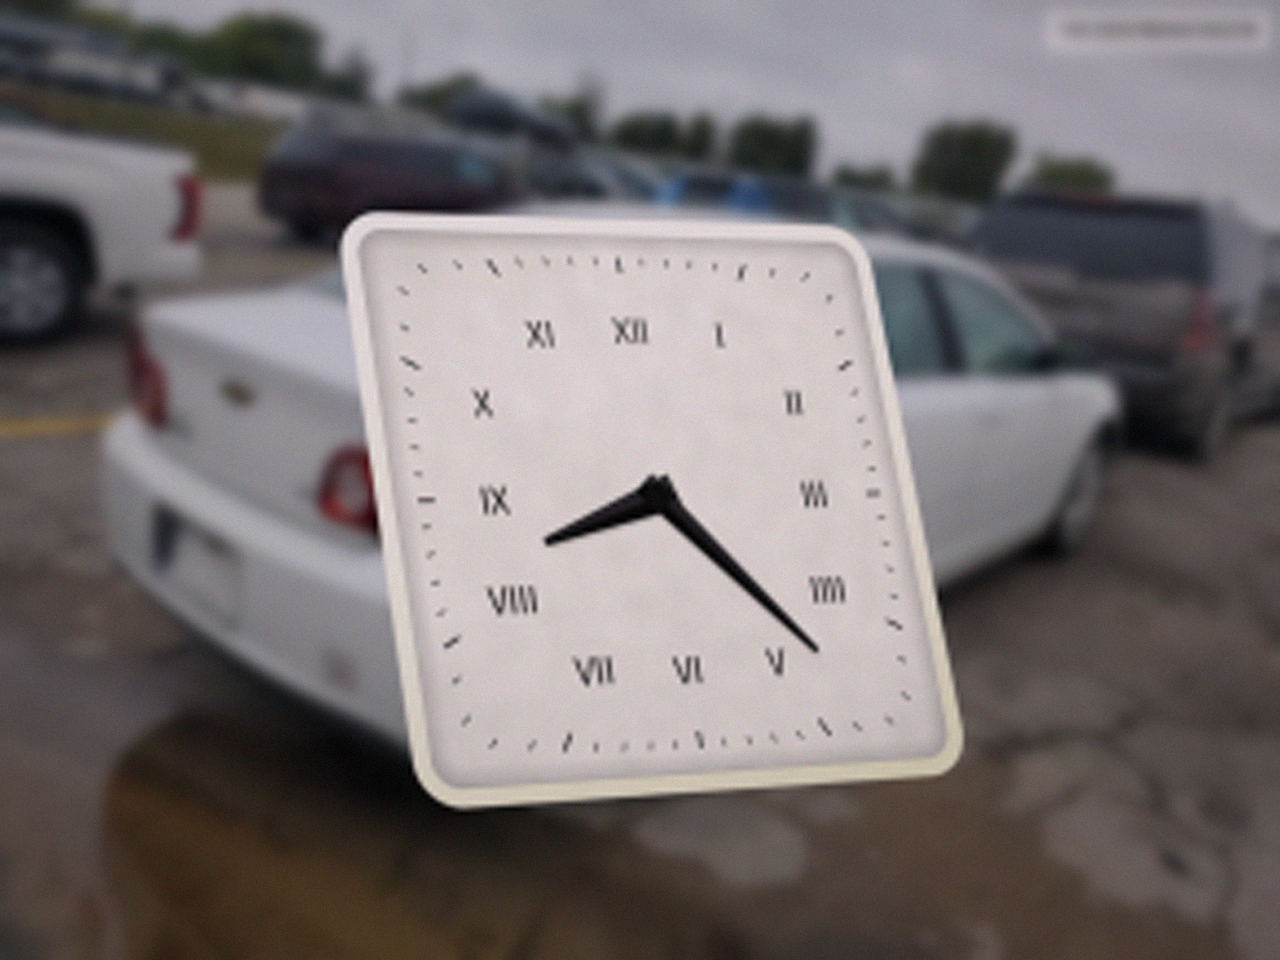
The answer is 8h23
